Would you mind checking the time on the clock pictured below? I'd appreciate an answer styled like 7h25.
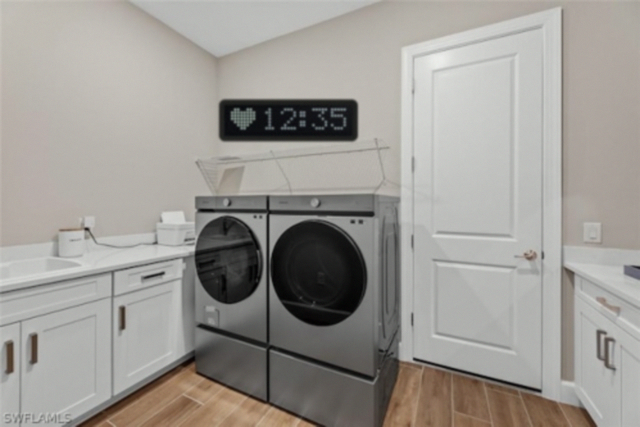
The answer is 12h35
